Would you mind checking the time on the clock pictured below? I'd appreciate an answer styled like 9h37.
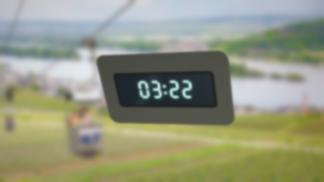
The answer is 3h22
